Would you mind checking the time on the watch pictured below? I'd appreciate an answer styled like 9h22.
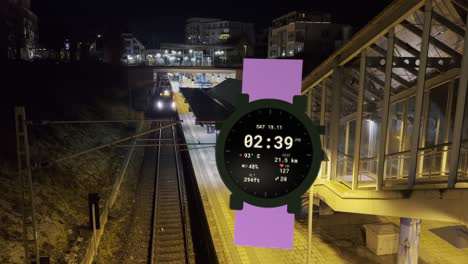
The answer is 2h39
